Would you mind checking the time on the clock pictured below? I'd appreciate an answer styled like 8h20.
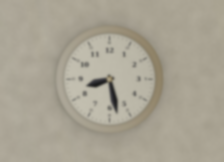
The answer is 8h28
